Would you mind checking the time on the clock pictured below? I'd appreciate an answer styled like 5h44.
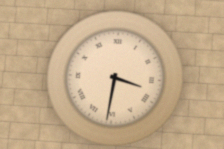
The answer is 3h31
